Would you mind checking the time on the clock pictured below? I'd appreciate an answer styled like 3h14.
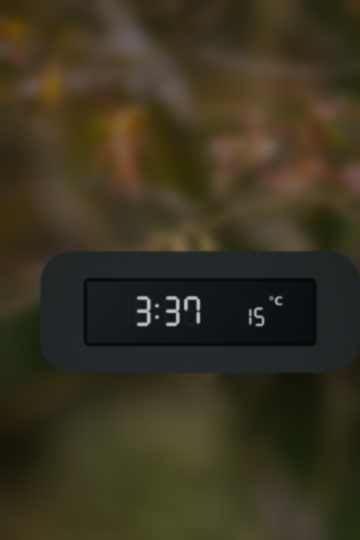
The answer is 3h37
